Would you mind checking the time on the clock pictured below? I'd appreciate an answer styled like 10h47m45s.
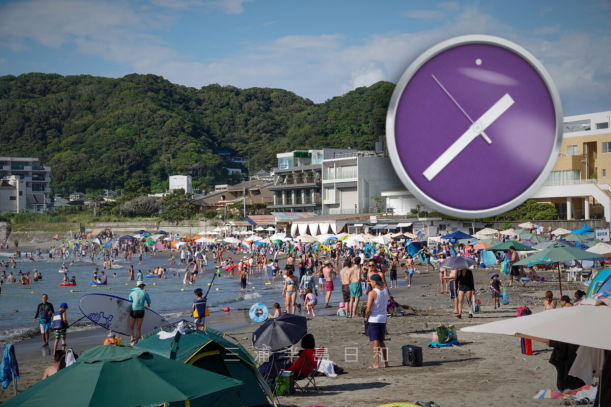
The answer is 1h37m53s
